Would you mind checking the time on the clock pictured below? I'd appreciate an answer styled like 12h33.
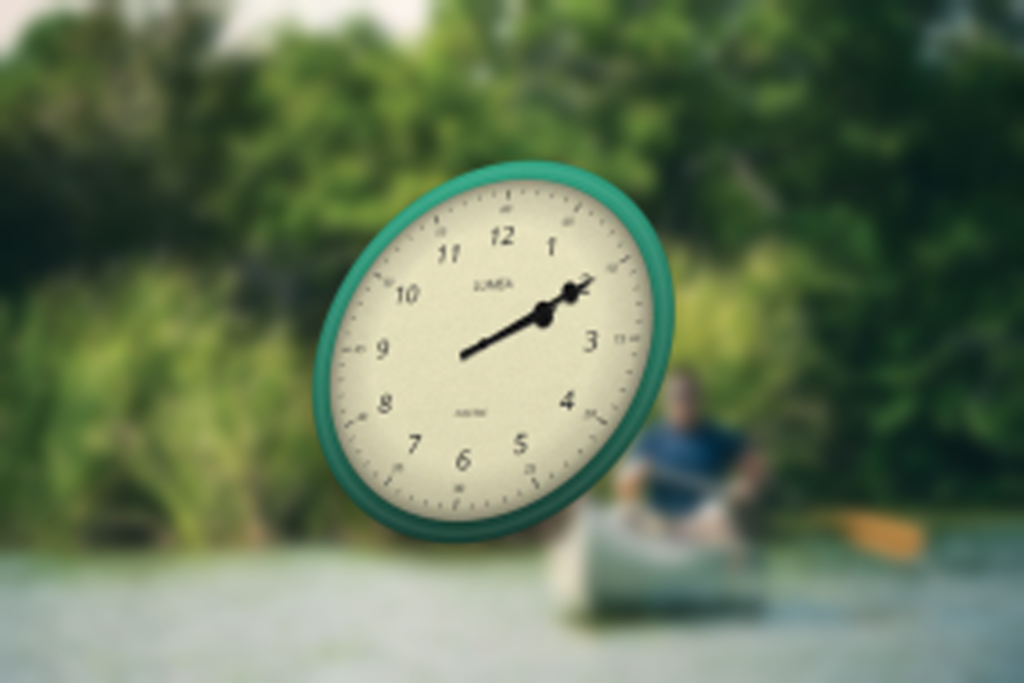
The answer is 2h10
